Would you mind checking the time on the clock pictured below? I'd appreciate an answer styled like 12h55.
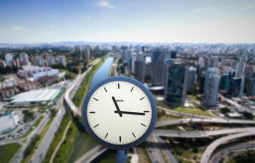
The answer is 11h16
